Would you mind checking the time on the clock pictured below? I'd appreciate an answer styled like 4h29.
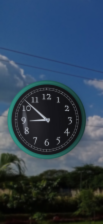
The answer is 8h52
